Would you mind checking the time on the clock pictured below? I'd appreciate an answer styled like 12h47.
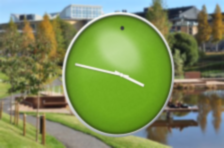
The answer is 3h47
